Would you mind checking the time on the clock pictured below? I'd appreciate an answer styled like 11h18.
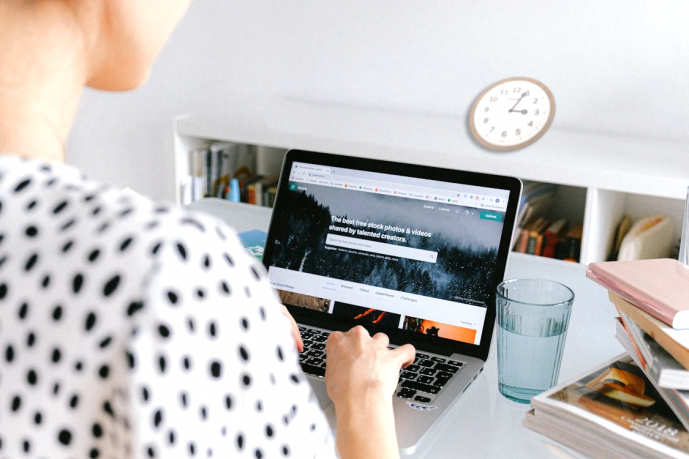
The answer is 3h04
